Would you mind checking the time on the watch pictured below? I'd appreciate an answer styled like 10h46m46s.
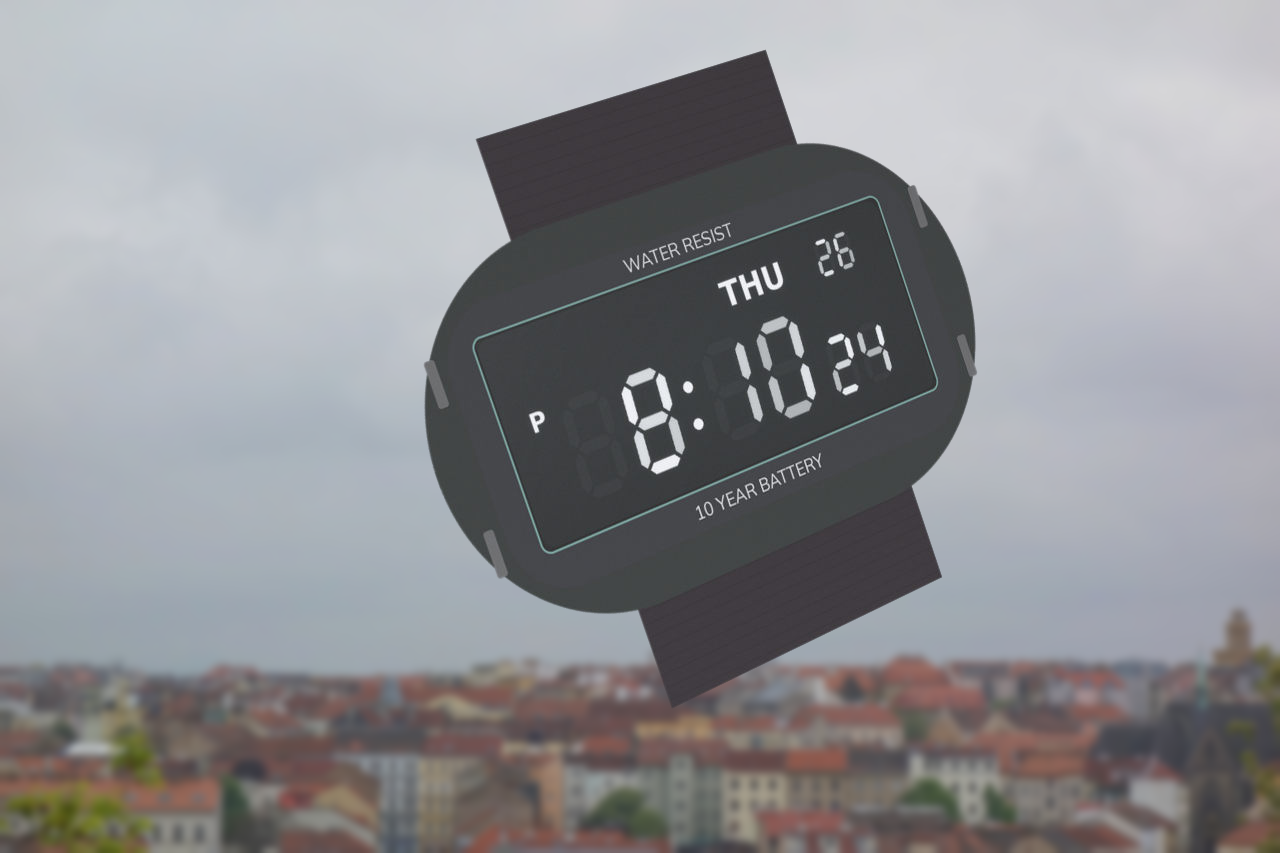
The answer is 8h10m24s
